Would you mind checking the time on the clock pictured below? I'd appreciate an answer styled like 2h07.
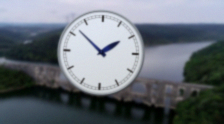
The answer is 1h52
